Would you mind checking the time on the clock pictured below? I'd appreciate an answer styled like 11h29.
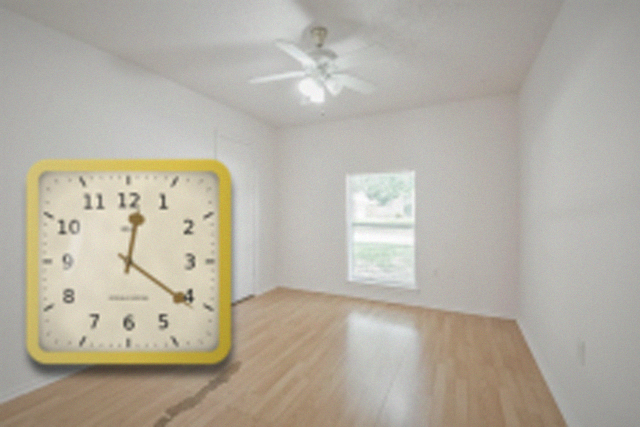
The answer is 12h21
